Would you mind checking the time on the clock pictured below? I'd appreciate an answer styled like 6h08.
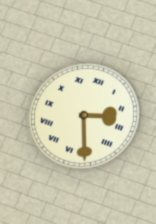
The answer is 2h26
